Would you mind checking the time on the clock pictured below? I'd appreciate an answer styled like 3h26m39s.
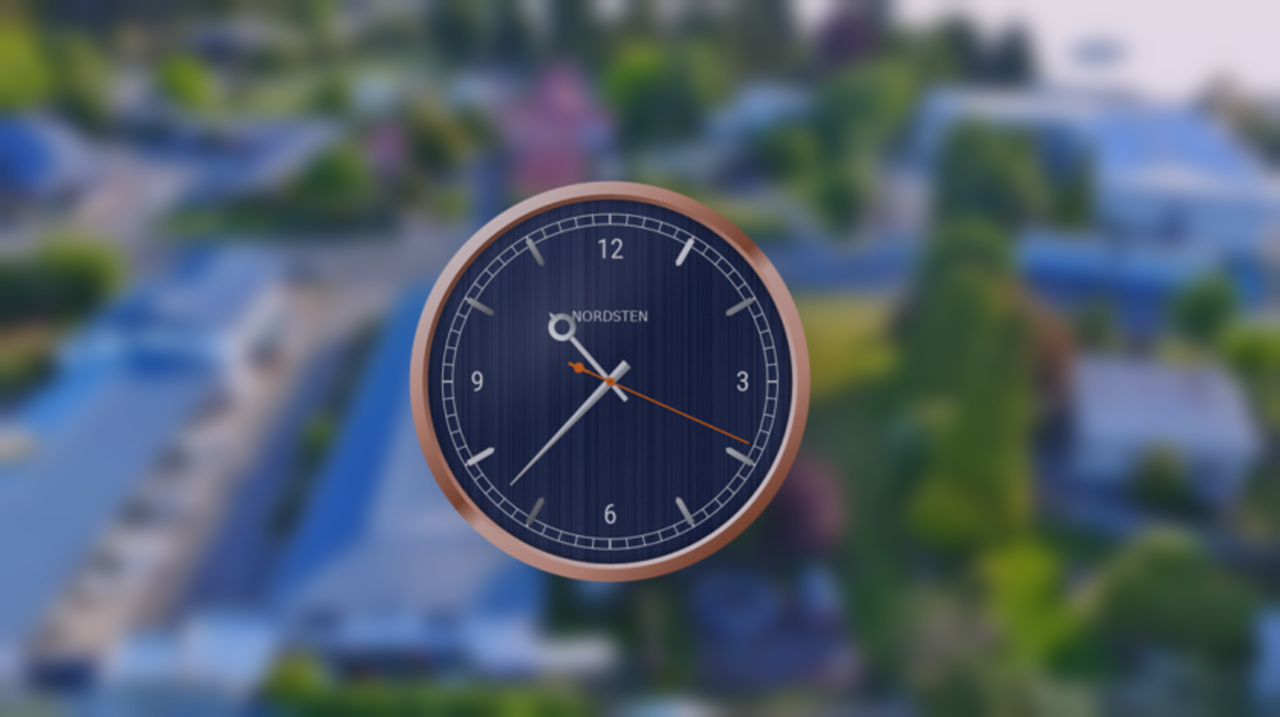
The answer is 10h37m19s
